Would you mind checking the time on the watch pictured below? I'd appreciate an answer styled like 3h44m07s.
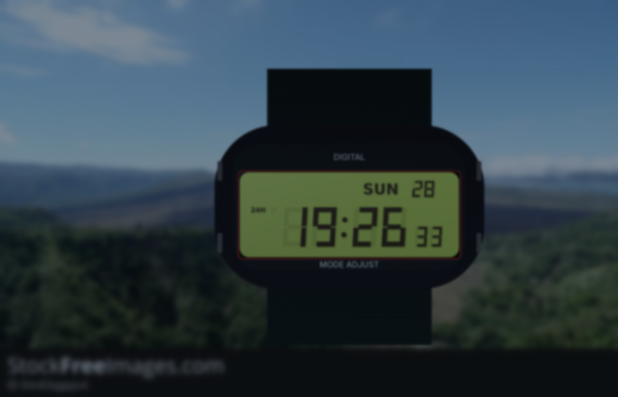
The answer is 19h26m33s
